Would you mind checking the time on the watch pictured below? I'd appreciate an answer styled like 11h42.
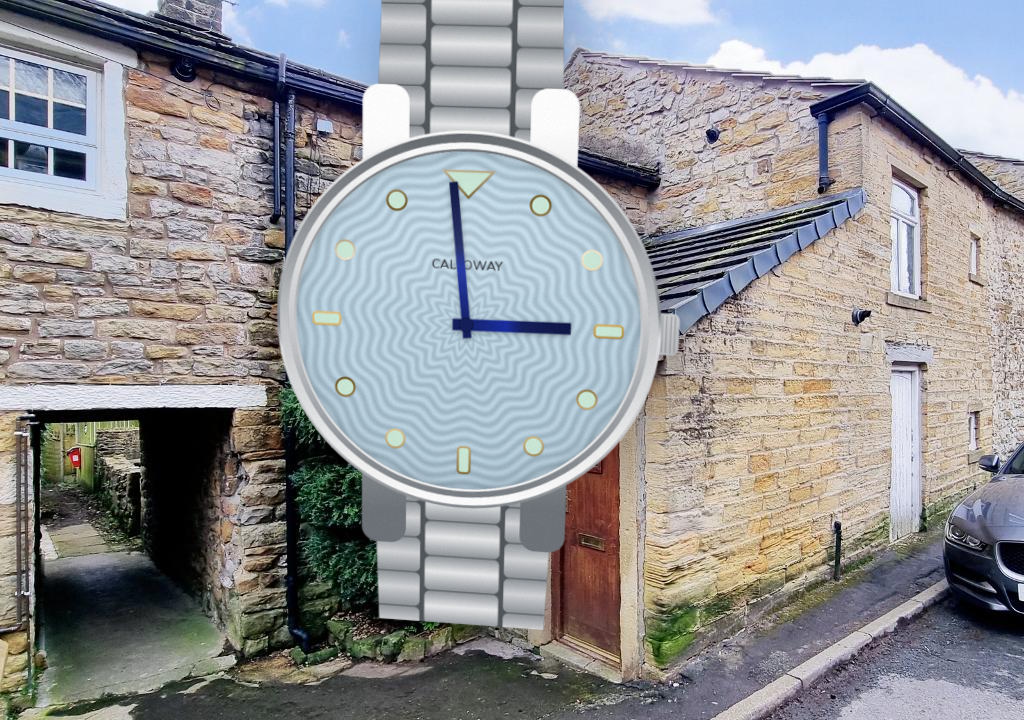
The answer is 2h59
